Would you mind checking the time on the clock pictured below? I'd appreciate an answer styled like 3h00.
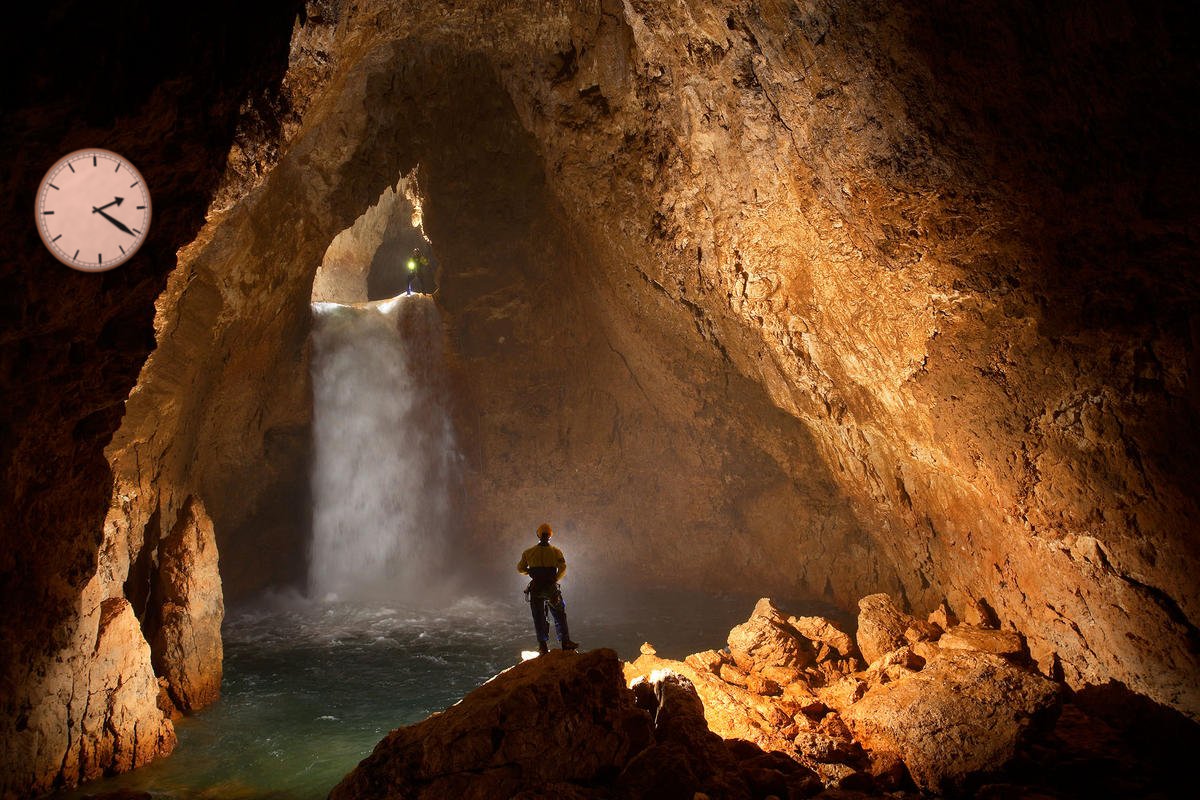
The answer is 2h21
